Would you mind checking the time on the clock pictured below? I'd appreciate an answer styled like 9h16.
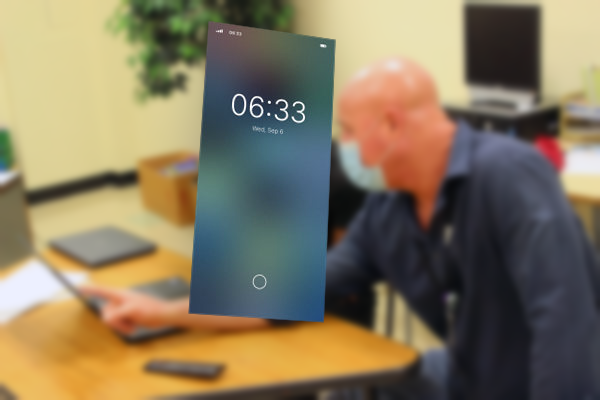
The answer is 6h33
